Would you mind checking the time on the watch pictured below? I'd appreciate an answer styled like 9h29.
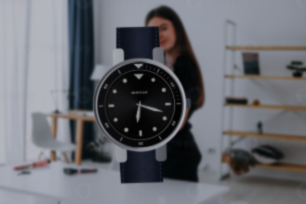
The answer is 6h18
